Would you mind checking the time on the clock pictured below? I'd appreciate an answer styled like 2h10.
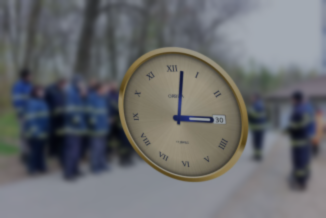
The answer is 3h02
